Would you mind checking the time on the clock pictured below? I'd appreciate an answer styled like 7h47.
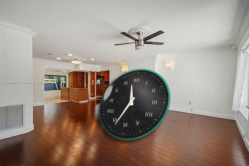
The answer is 11h34
